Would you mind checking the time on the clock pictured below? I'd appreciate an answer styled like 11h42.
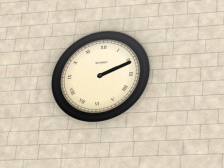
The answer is 2h11
